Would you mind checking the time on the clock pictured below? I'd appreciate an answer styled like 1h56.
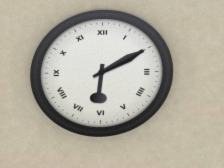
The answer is 6h10
